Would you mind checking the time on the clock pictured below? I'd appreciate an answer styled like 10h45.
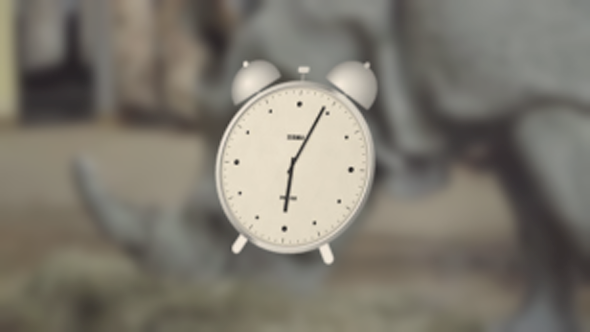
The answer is 6h04
